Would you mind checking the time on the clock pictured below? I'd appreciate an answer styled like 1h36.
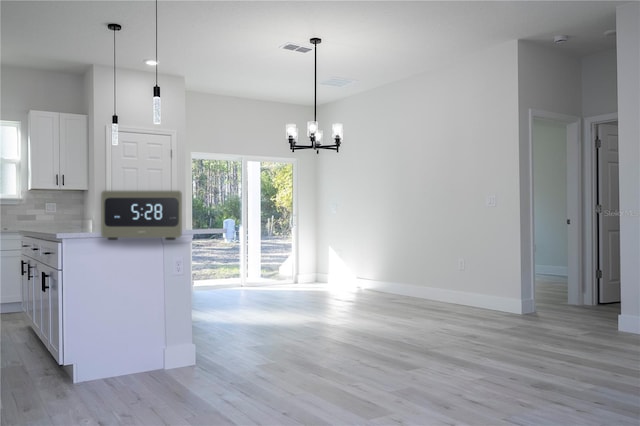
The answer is 5h28
